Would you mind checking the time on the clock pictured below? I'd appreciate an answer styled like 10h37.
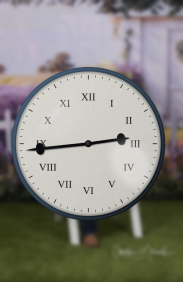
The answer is 2h44
